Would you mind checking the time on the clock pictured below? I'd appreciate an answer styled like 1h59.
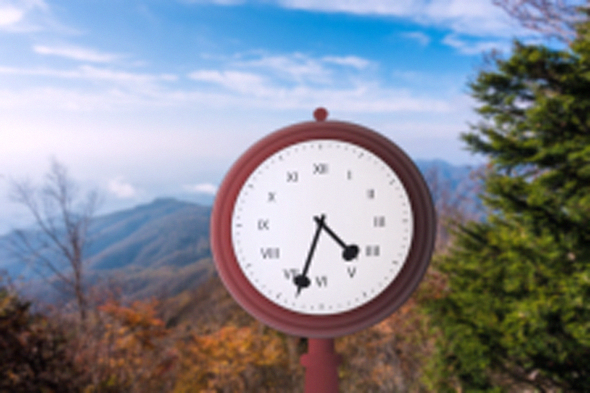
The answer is 4h33
